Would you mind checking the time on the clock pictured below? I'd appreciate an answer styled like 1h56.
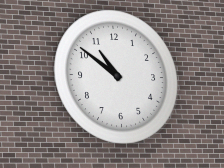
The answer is 10h51
